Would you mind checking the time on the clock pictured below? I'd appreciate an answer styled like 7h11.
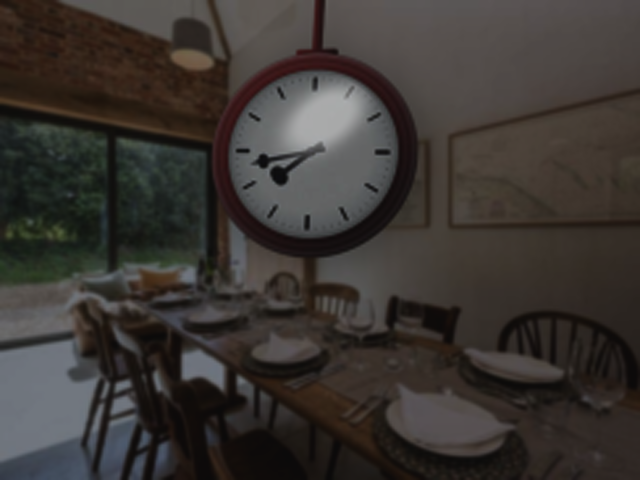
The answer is 7h43
